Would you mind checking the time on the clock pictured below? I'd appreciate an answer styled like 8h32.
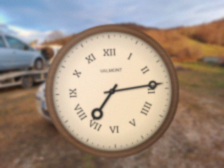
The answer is 7h14
